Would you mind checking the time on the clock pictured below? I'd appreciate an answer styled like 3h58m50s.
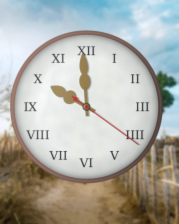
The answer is 9h59m21s
